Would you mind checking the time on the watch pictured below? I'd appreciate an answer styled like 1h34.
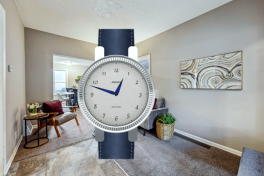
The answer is 12h48
